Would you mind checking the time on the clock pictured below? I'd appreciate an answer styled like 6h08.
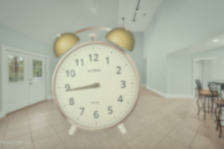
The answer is 8h44
